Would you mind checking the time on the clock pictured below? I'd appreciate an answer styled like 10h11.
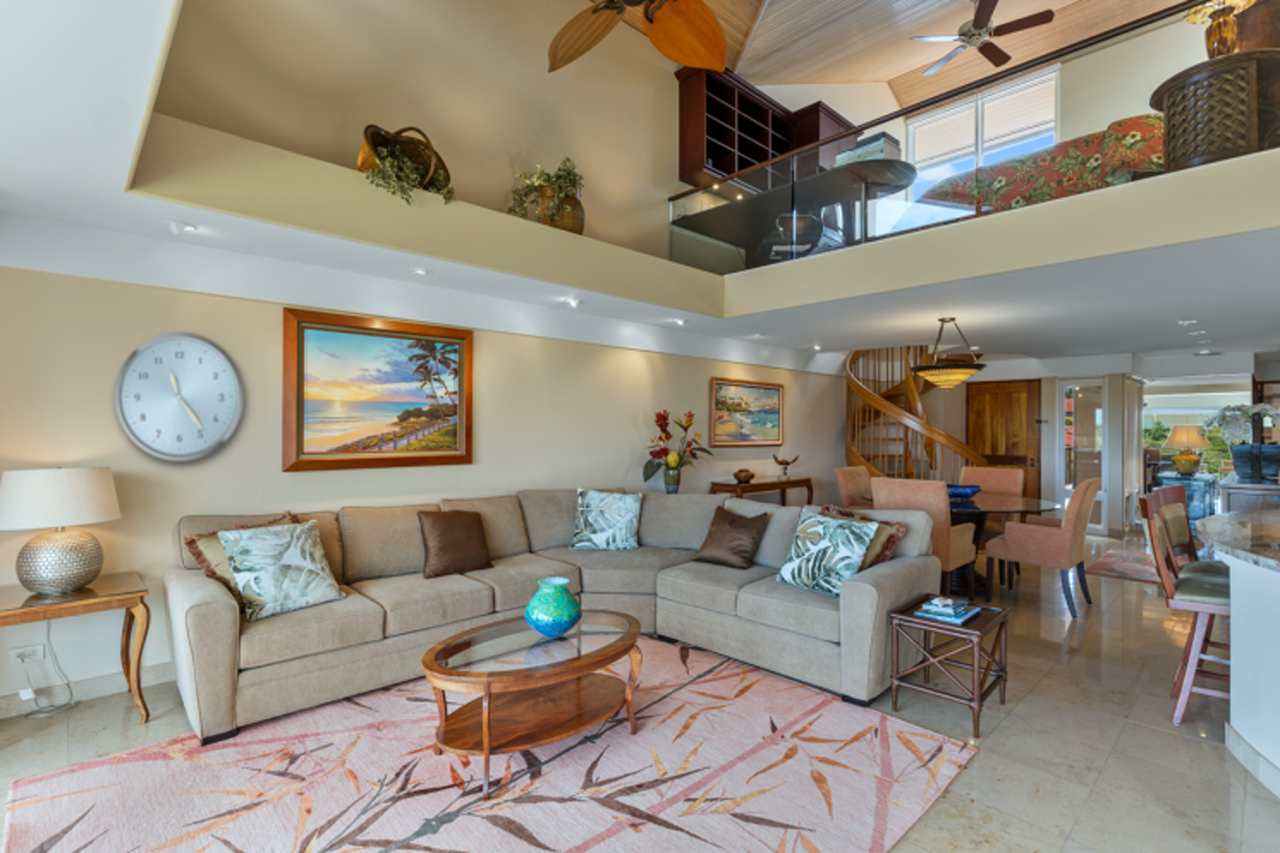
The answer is 11h24
